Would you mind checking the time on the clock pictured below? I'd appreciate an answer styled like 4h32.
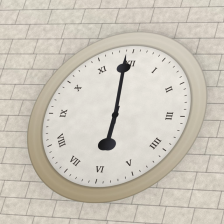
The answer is 5h59
